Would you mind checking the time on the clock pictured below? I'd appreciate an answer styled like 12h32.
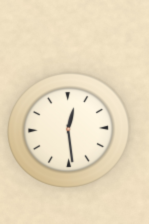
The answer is 12h29
